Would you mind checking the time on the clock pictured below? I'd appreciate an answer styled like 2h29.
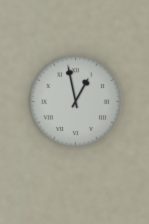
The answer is 12h58
